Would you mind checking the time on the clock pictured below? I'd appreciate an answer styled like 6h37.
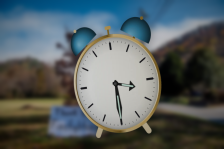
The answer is 3h30
